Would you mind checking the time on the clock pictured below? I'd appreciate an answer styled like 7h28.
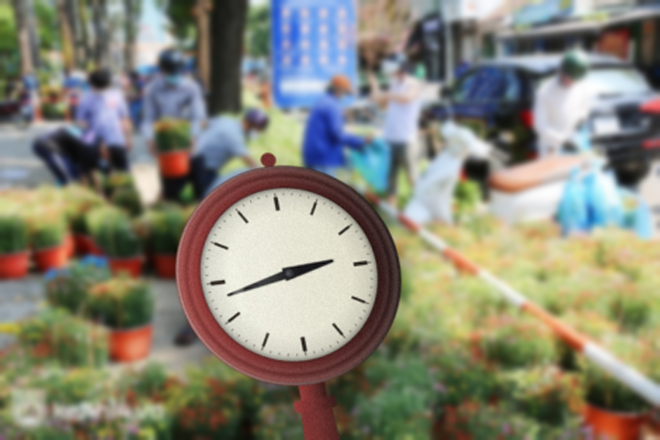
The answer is 2h43
